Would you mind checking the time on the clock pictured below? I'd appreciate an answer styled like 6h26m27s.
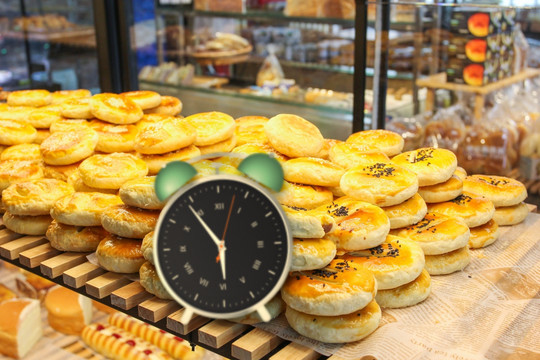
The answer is 5h54m03s
